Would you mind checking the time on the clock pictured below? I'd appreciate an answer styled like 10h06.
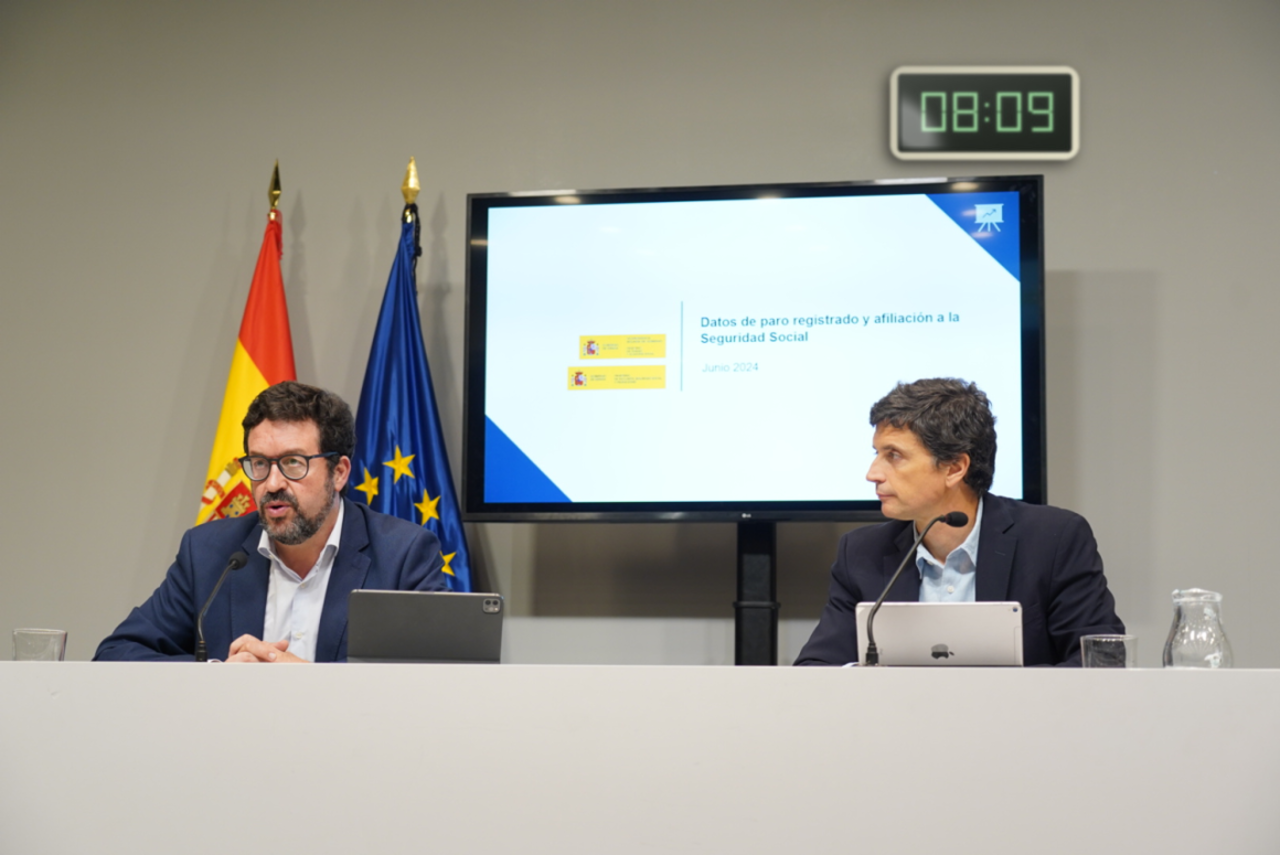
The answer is 8h09
